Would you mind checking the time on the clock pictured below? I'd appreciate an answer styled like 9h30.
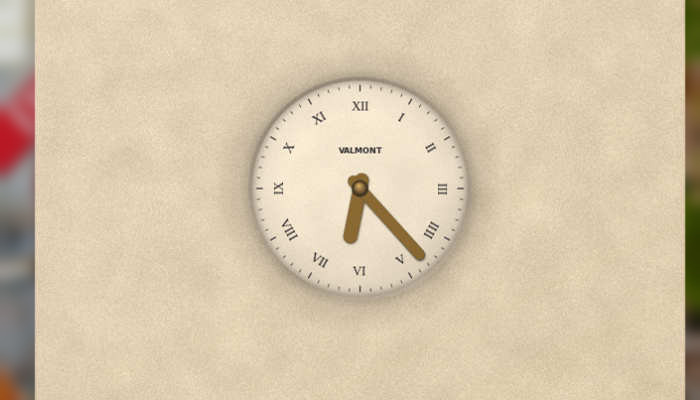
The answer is 6h23
